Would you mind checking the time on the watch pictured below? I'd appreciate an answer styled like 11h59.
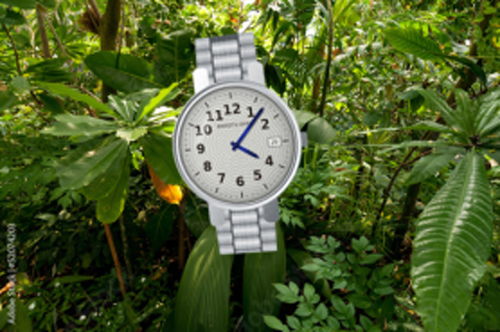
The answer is 4h07
